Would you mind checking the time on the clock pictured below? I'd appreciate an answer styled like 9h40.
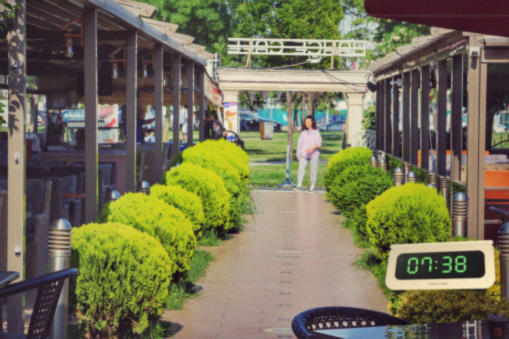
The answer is 7h38
